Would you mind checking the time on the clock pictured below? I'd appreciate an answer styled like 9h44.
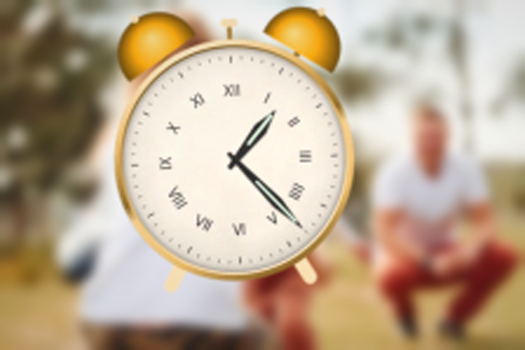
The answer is 1h23
